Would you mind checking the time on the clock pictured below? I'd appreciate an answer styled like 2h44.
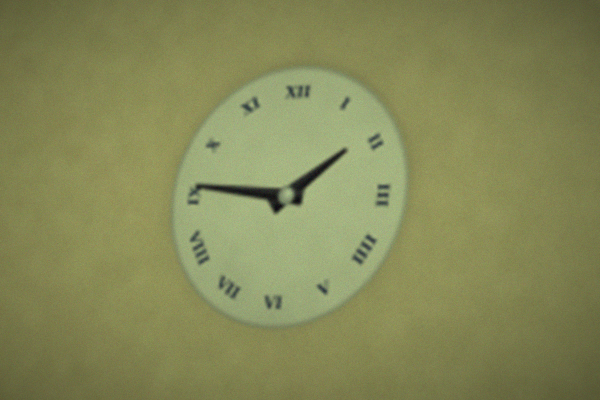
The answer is 1h46
